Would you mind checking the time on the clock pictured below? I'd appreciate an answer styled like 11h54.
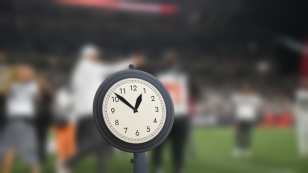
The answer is 12h52
